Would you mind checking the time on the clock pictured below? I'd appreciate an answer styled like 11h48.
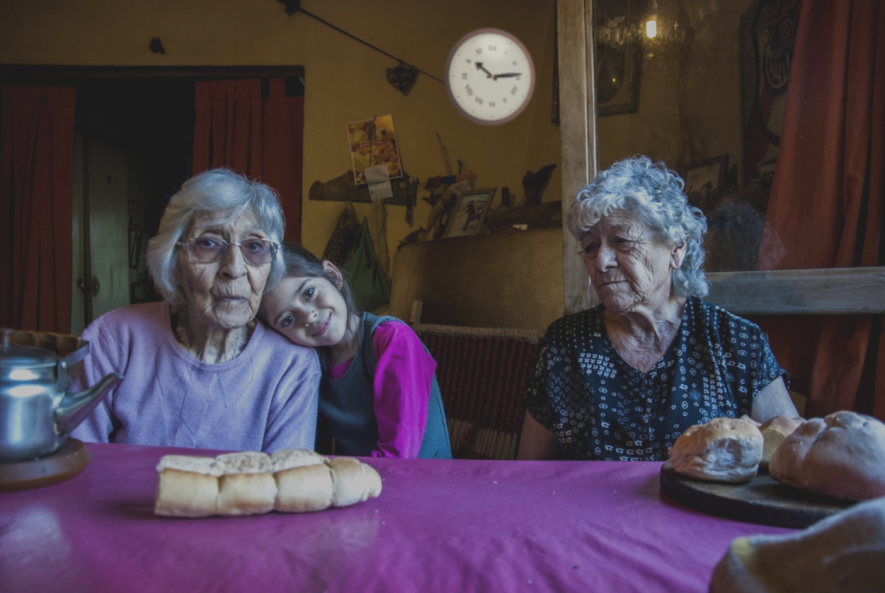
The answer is 10h14
